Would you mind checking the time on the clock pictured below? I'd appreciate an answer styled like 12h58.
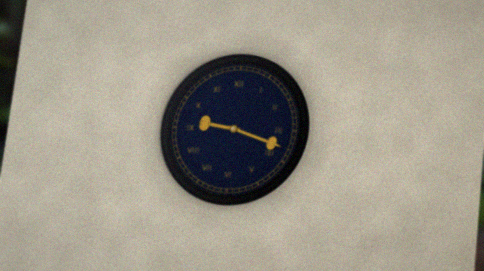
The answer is 9h18
